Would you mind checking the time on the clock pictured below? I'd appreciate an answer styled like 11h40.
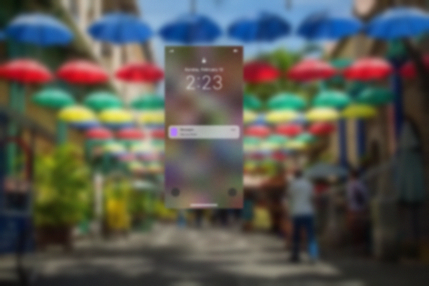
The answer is 2h23
